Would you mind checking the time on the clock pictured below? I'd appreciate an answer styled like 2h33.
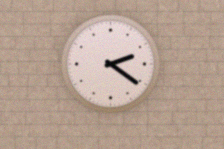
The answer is 2h21
